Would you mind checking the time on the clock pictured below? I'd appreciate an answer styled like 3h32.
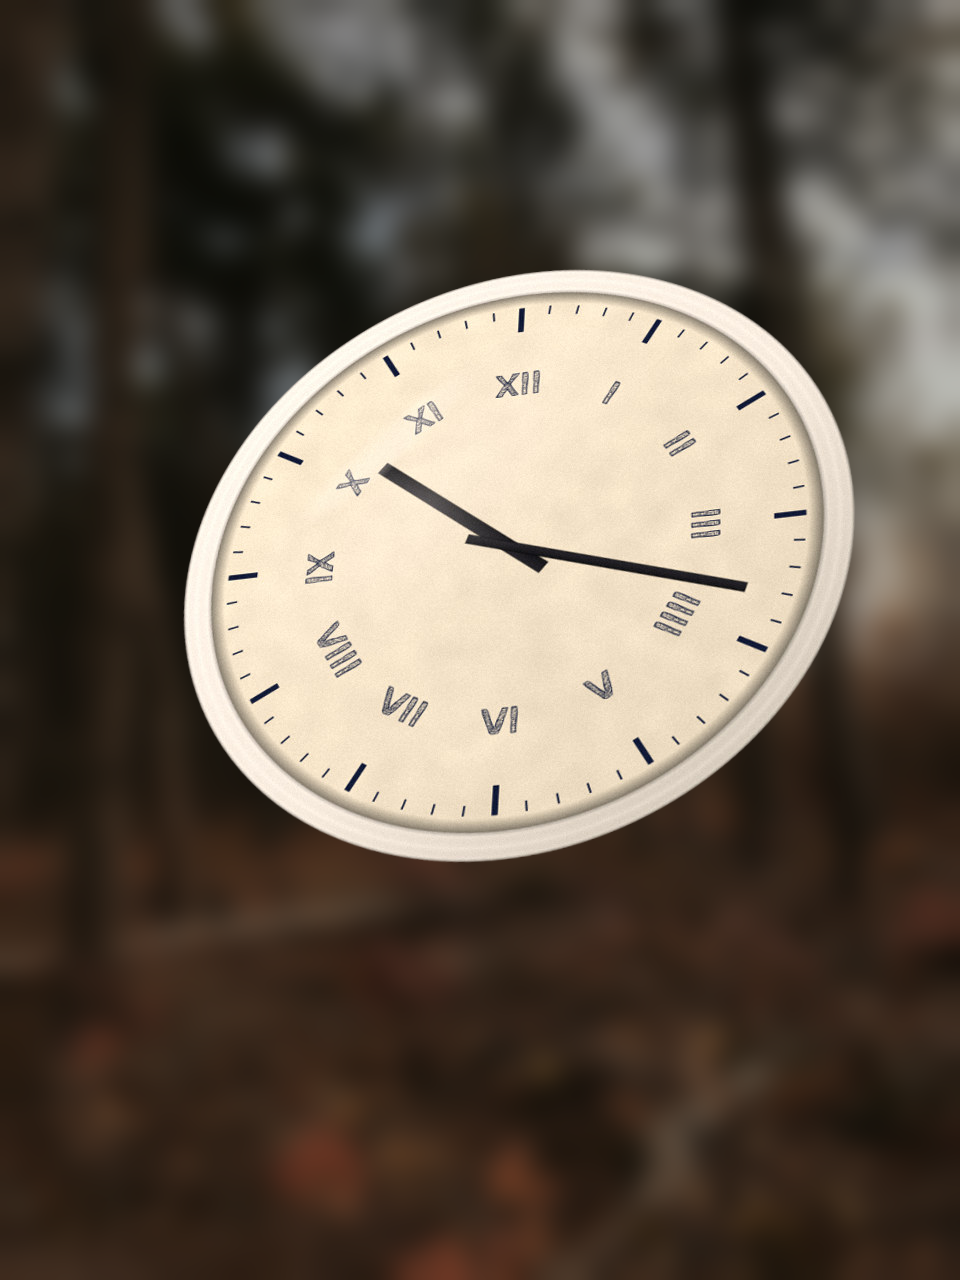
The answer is 10h18
